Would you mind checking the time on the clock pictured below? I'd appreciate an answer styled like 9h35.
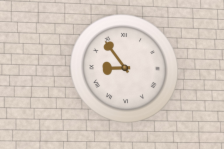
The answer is 8h54
